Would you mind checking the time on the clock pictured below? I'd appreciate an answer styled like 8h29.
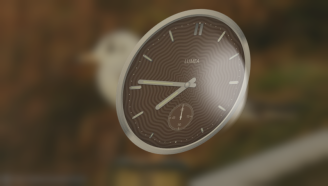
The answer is 7h46
